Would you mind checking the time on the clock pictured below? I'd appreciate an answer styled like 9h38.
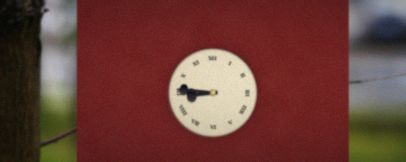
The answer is 8h46
